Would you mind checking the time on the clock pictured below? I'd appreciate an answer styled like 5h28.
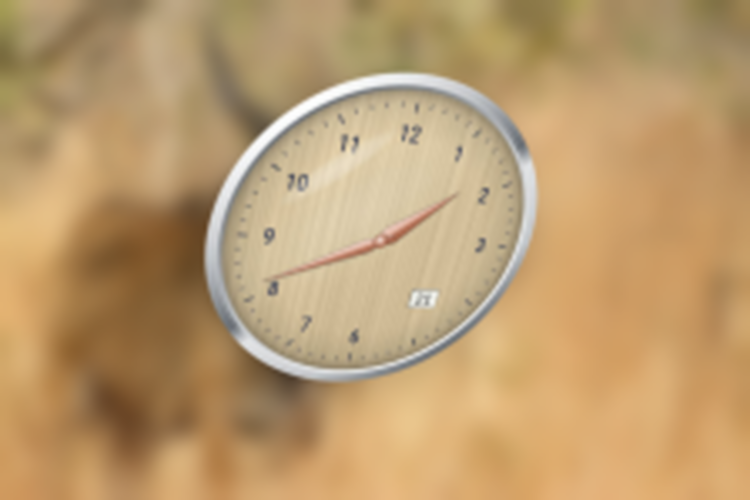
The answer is 1h41
